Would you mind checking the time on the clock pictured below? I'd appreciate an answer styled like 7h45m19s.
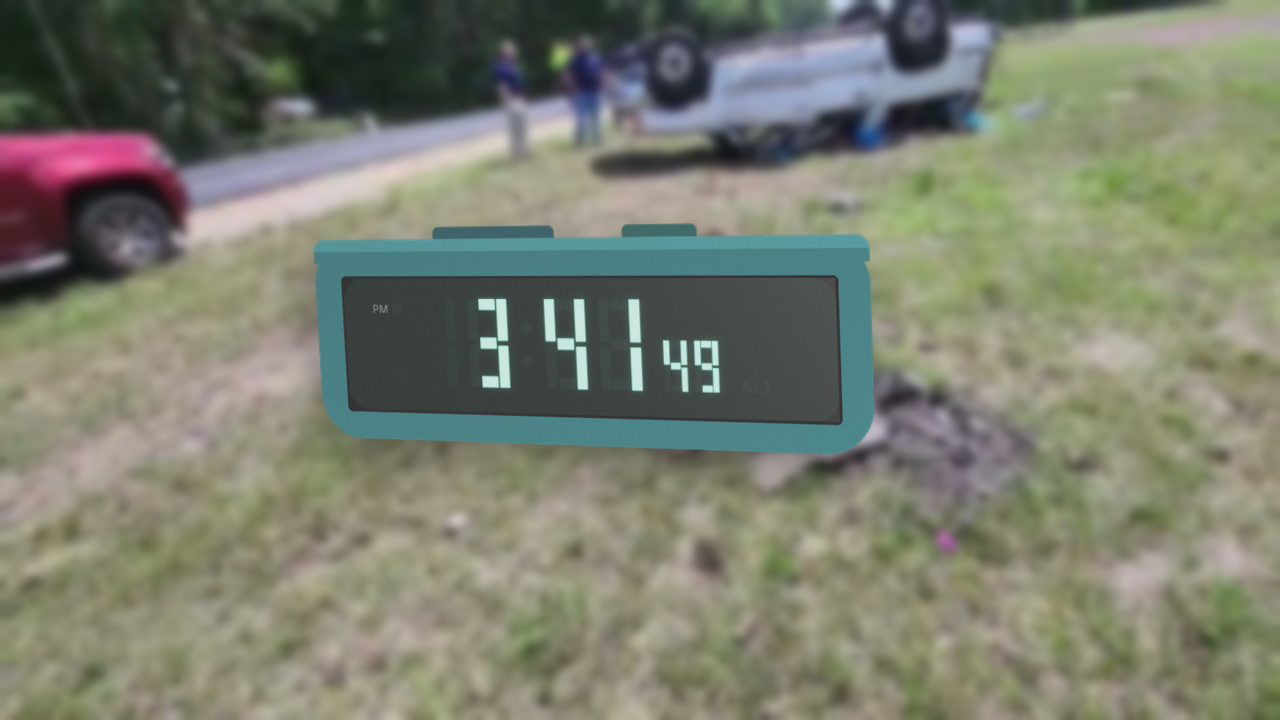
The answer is 3h41m49s
